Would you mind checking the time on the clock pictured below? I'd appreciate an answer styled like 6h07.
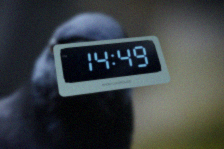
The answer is 14h49
